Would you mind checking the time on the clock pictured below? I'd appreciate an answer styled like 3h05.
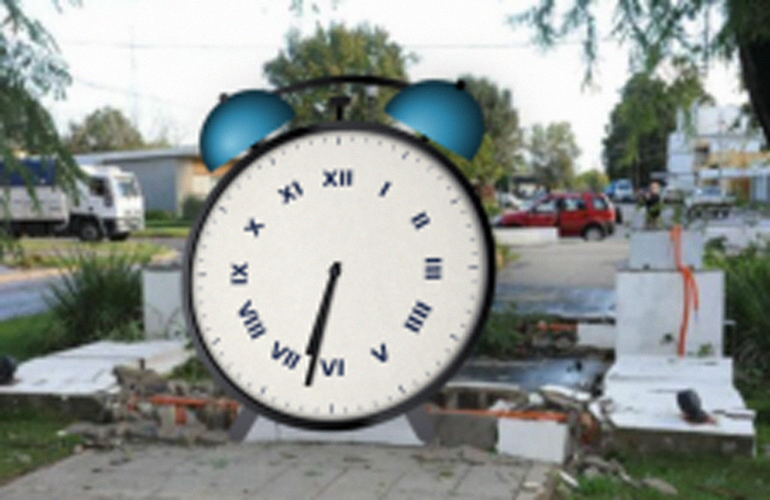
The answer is 6h32
